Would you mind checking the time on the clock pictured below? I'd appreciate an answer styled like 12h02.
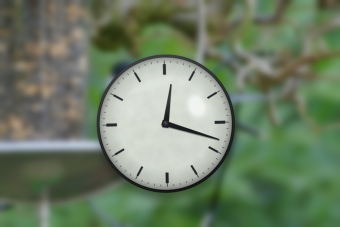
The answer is 12h18
